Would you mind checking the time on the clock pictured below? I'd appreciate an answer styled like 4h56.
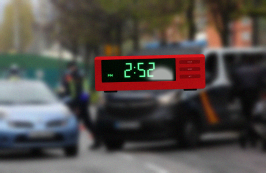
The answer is 2h52
